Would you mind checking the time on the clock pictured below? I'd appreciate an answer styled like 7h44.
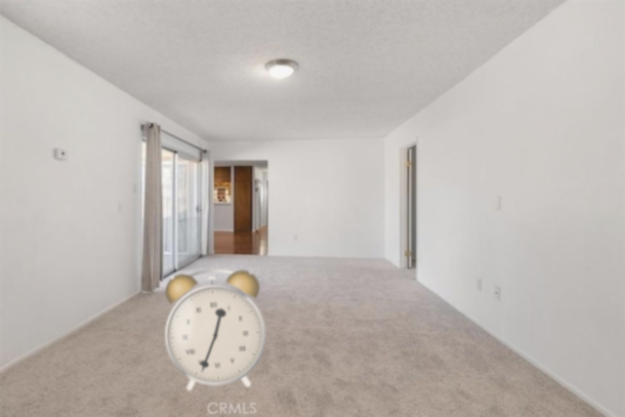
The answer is 12h34
